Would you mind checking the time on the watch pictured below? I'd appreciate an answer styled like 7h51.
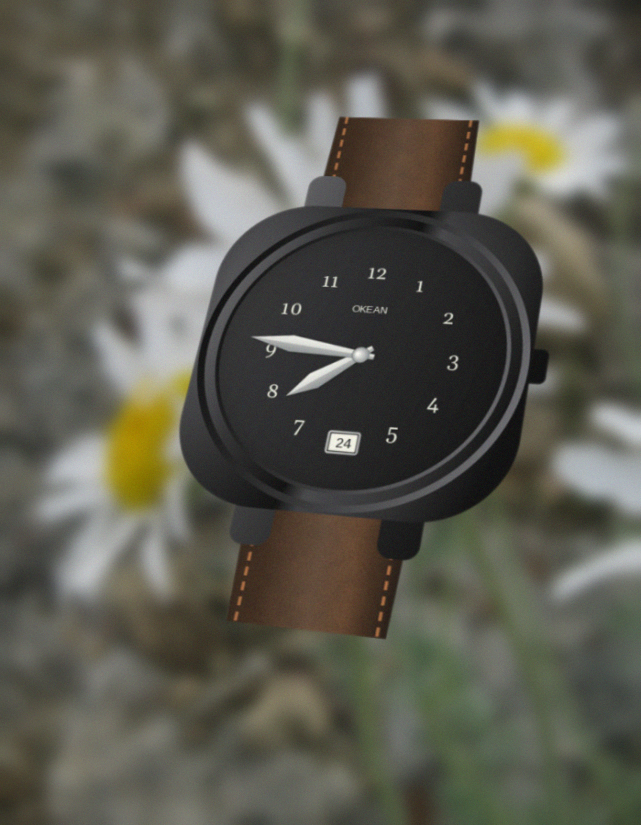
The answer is 7h46
